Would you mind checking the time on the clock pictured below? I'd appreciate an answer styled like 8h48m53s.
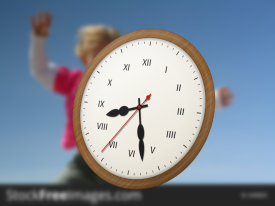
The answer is 8h27m36s
